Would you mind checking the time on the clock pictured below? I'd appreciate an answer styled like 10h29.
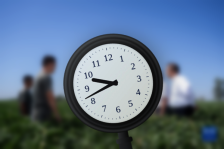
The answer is 9h42
